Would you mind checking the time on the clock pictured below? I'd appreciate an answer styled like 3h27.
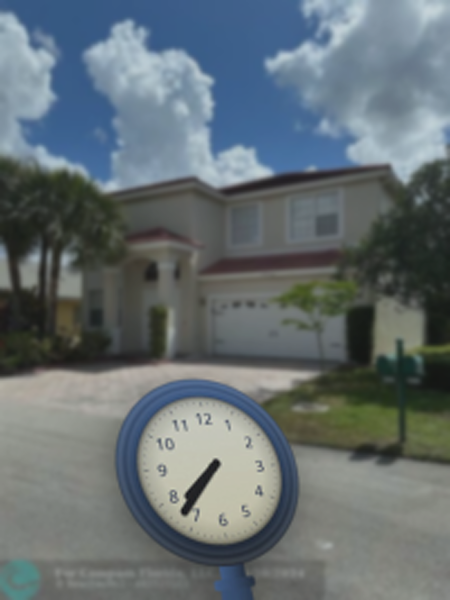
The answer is 7h37
